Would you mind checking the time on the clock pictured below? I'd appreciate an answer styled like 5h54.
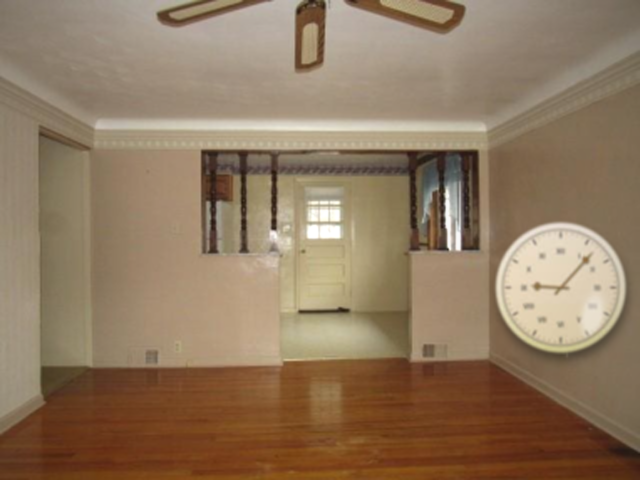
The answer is 9h07
